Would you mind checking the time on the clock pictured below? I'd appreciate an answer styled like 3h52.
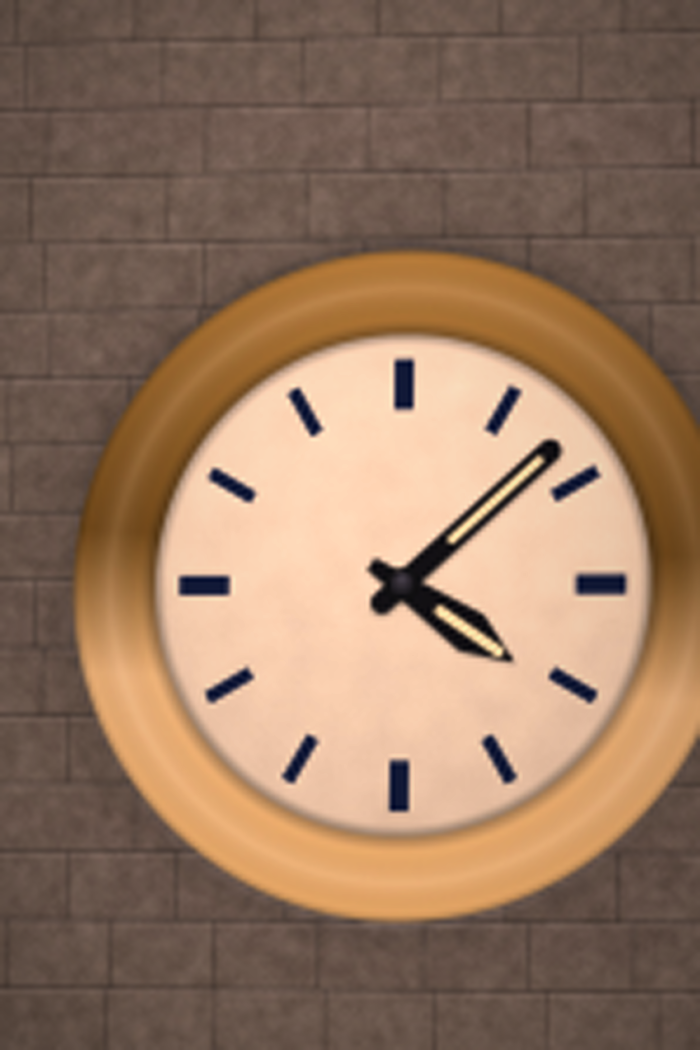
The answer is 4h08
